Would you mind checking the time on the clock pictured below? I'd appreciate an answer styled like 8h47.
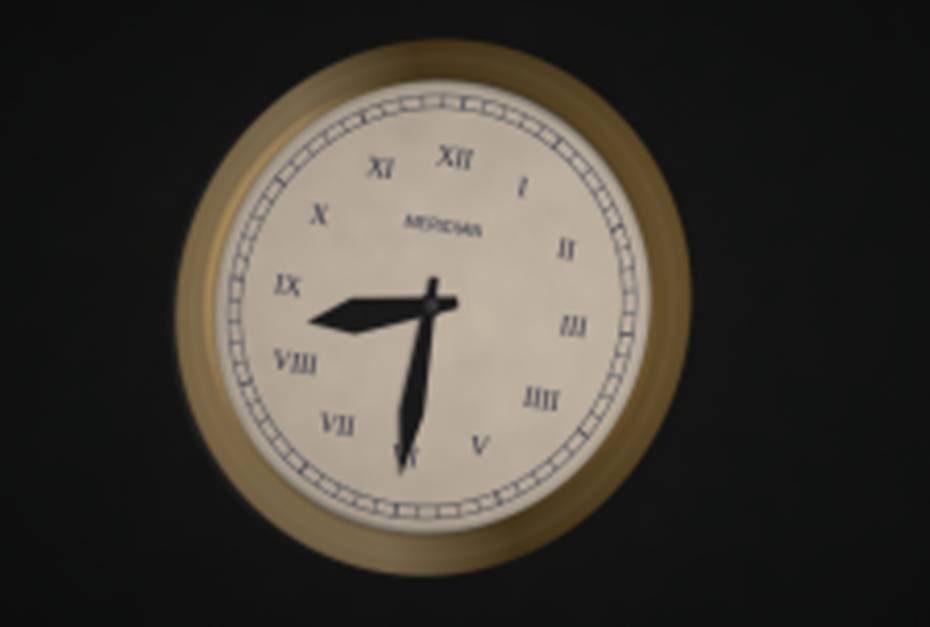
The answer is 8h30
